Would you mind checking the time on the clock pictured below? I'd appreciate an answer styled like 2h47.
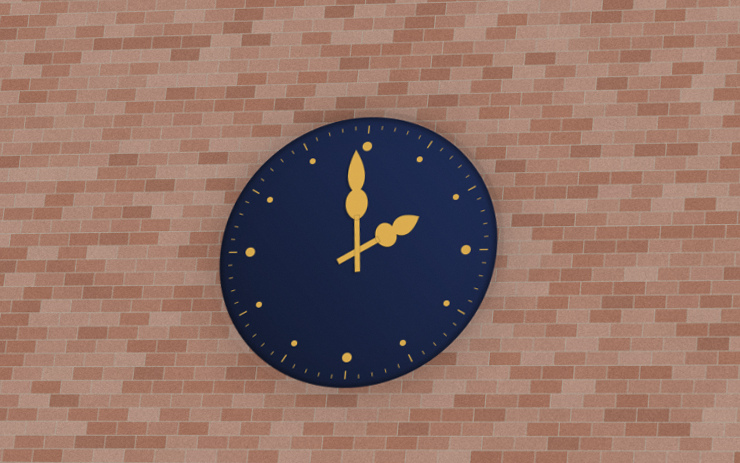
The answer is 1h59
